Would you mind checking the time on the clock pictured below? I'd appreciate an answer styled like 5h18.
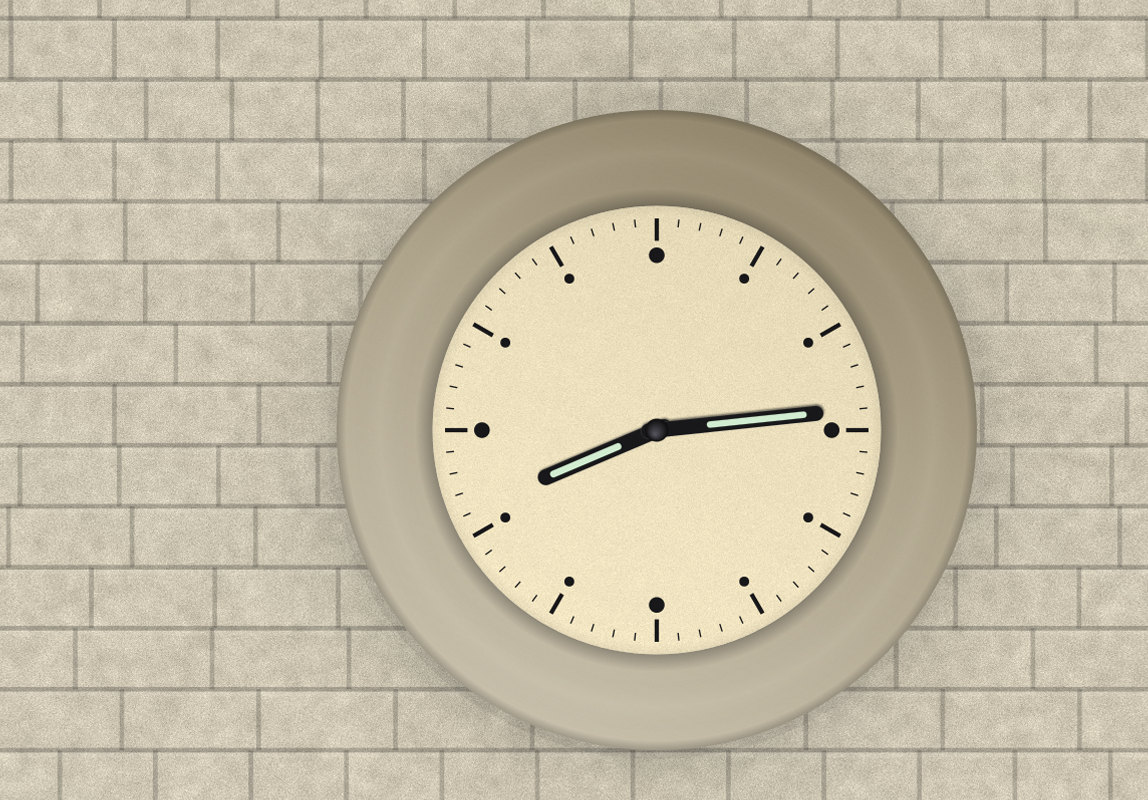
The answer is 8h14
